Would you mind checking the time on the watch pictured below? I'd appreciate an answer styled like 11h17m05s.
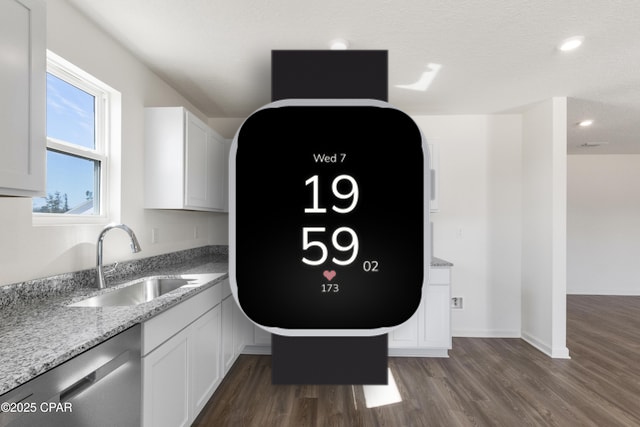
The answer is 19h59m02s
